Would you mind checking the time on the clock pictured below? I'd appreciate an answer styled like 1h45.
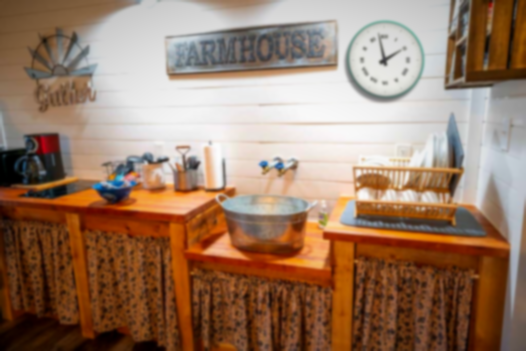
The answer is 1h58
